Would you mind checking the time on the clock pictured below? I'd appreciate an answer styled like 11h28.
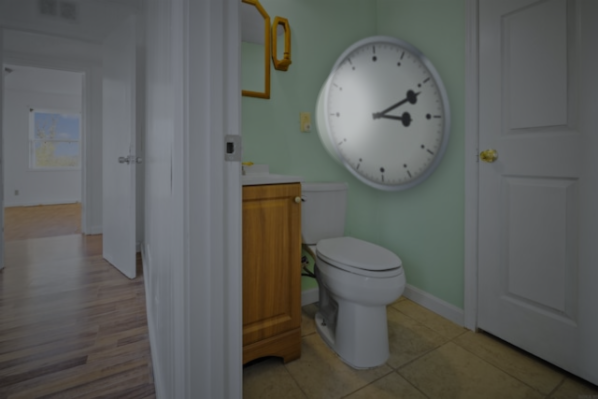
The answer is 3h11
